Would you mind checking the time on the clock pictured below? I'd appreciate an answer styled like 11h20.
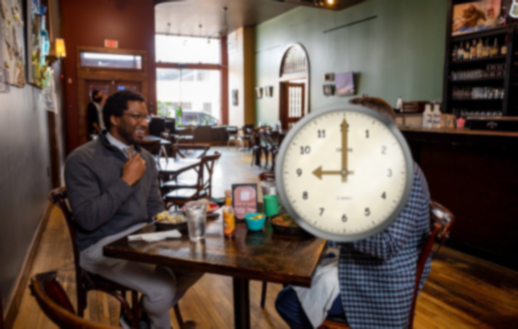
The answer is 9h00
